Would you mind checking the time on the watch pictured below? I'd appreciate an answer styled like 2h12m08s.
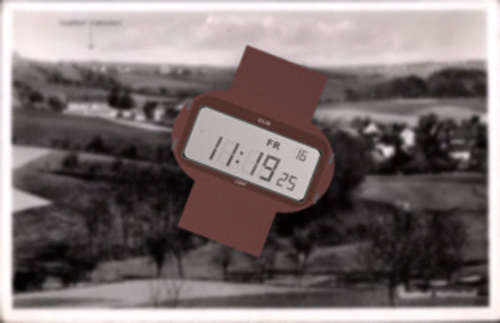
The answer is 11h19m25s
